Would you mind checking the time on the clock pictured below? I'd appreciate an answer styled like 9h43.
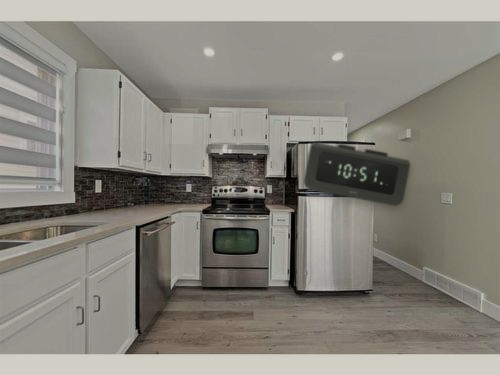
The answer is 10h51
